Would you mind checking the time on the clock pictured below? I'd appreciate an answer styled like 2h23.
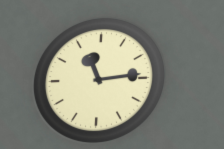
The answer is 11h14
